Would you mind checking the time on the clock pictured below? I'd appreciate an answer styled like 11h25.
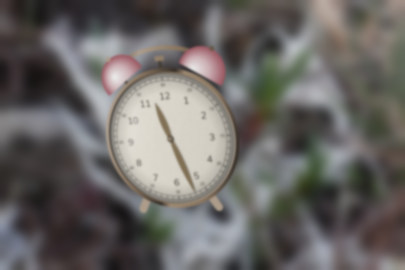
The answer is 11h27
